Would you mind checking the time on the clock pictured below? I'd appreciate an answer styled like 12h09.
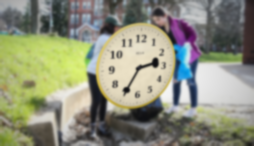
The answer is 2h35
